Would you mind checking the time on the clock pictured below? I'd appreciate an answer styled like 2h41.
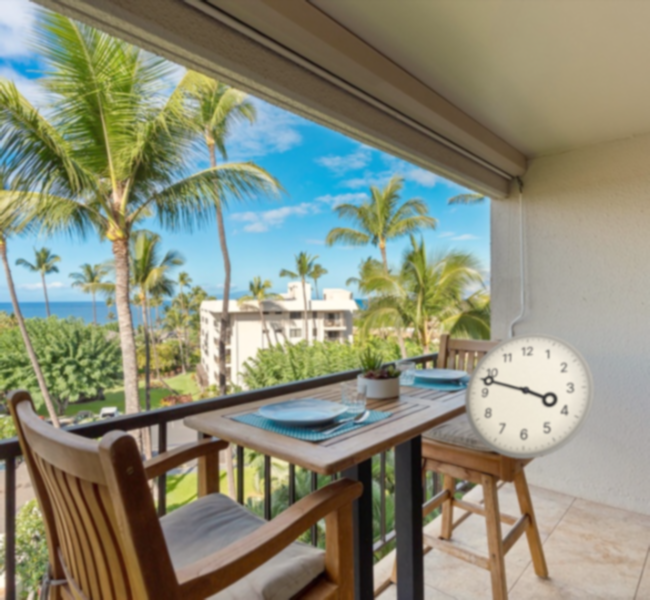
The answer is 3h48
